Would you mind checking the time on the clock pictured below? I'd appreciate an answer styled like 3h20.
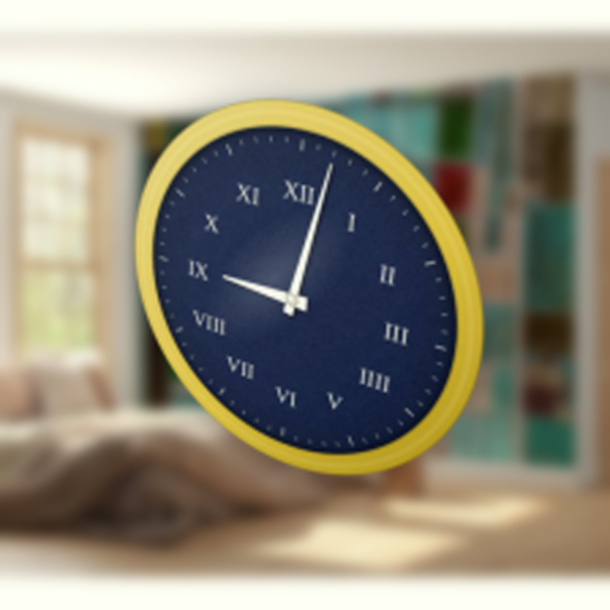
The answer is 9h02
